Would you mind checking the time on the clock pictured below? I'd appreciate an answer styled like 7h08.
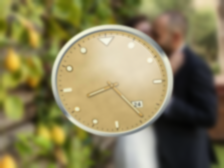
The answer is 8h24
